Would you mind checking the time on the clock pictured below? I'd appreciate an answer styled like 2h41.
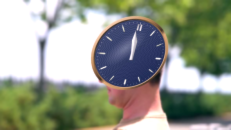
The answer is 11h59
